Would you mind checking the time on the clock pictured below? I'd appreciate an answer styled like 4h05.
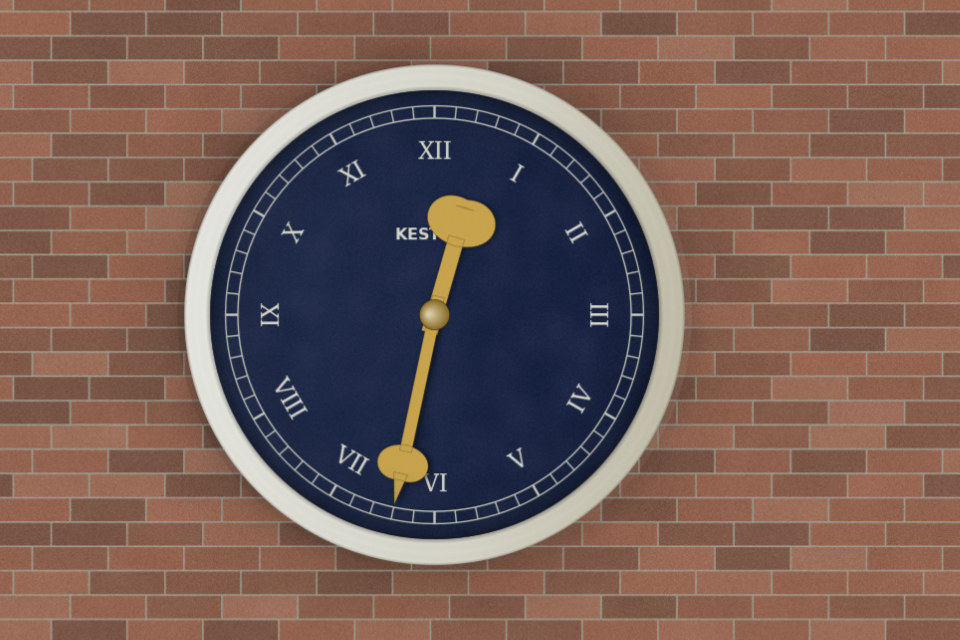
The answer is 12h32
